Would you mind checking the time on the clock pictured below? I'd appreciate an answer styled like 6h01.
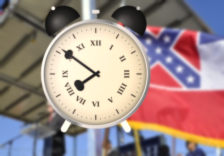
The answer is 7h51
